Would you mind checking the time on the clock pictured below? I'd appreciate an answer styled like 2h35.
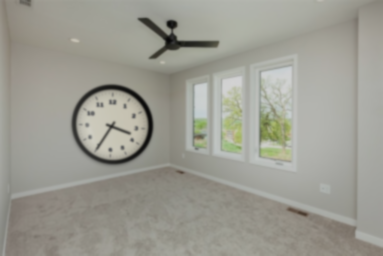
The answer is 3h35
